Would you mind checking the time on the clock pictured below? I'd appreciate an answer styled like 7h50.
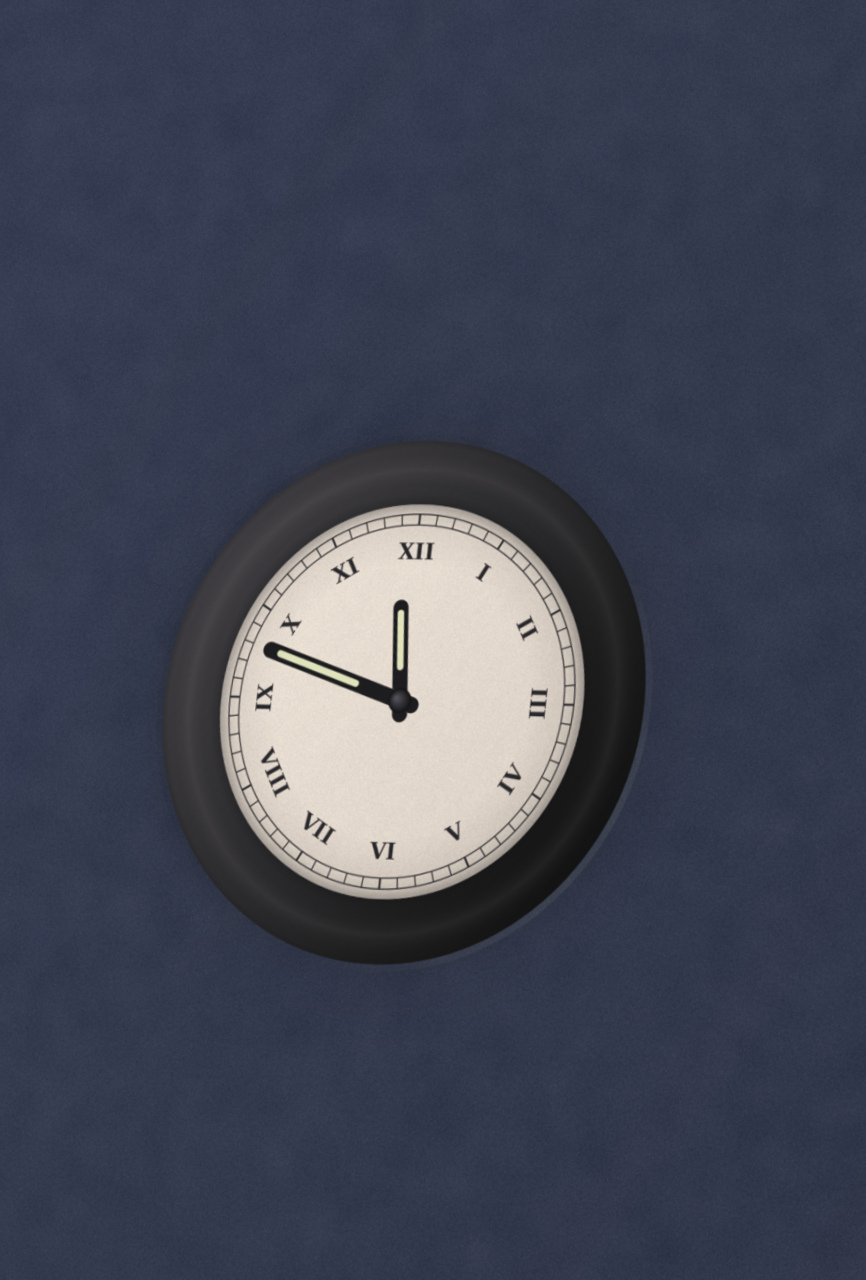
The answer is 11h48
